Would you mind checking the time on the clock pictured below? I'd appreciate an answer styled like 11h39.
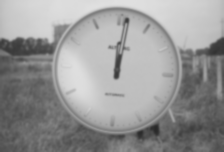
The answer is 12h01
